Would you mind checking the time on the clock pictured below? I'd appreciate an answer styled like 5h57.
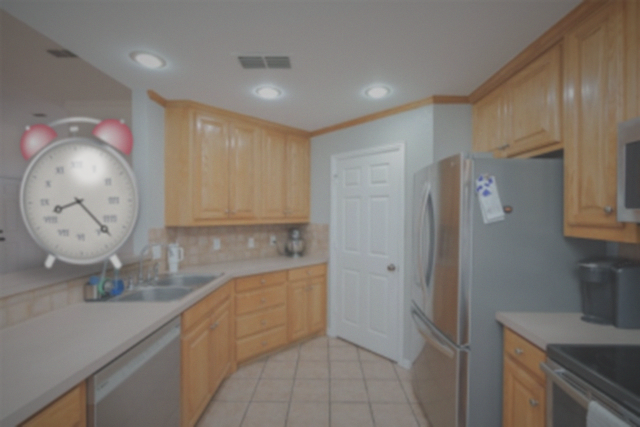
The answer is 8h23
